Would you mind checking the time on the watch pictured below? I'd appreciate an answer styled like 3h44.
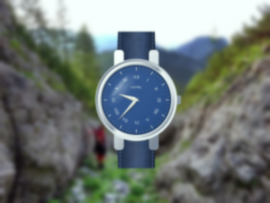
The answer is 9h37
